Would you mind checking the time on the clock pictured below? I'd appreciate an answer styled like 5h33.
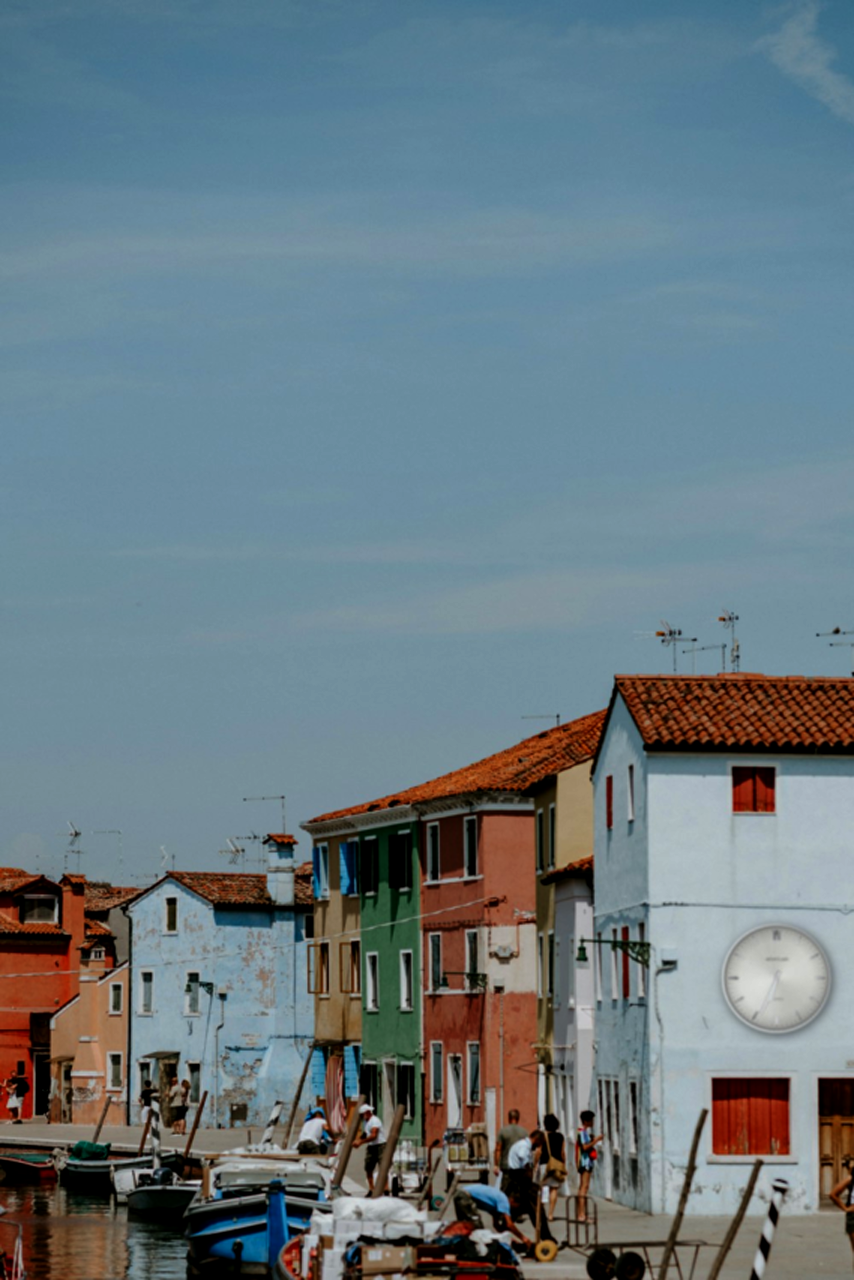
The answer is 6h34
